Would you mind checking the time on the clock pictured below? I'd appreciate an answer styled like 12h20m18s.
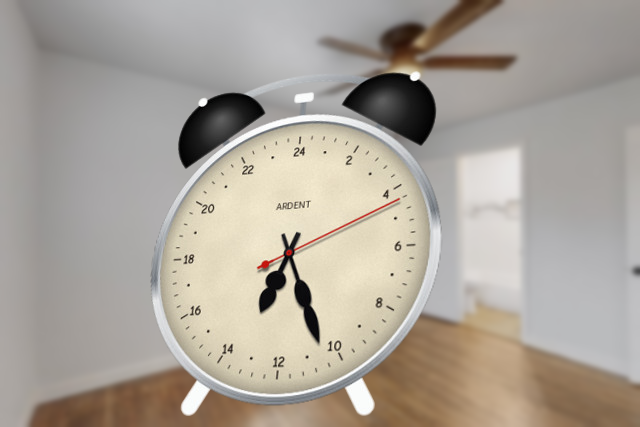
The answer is 13h26m11s
